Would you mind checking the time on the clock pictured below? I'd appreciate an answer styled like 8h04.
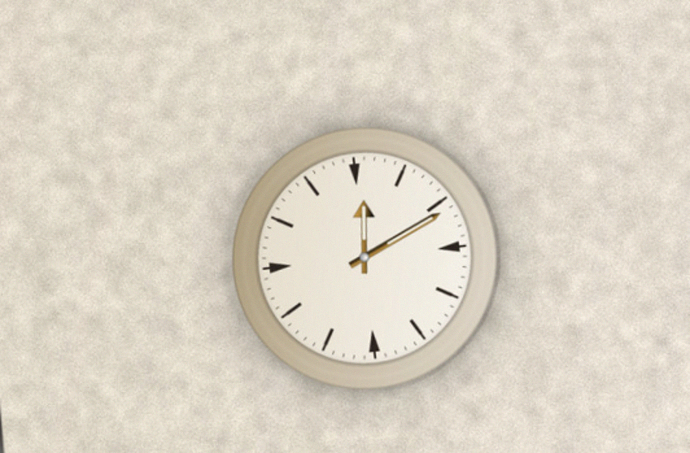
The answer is 12h11
